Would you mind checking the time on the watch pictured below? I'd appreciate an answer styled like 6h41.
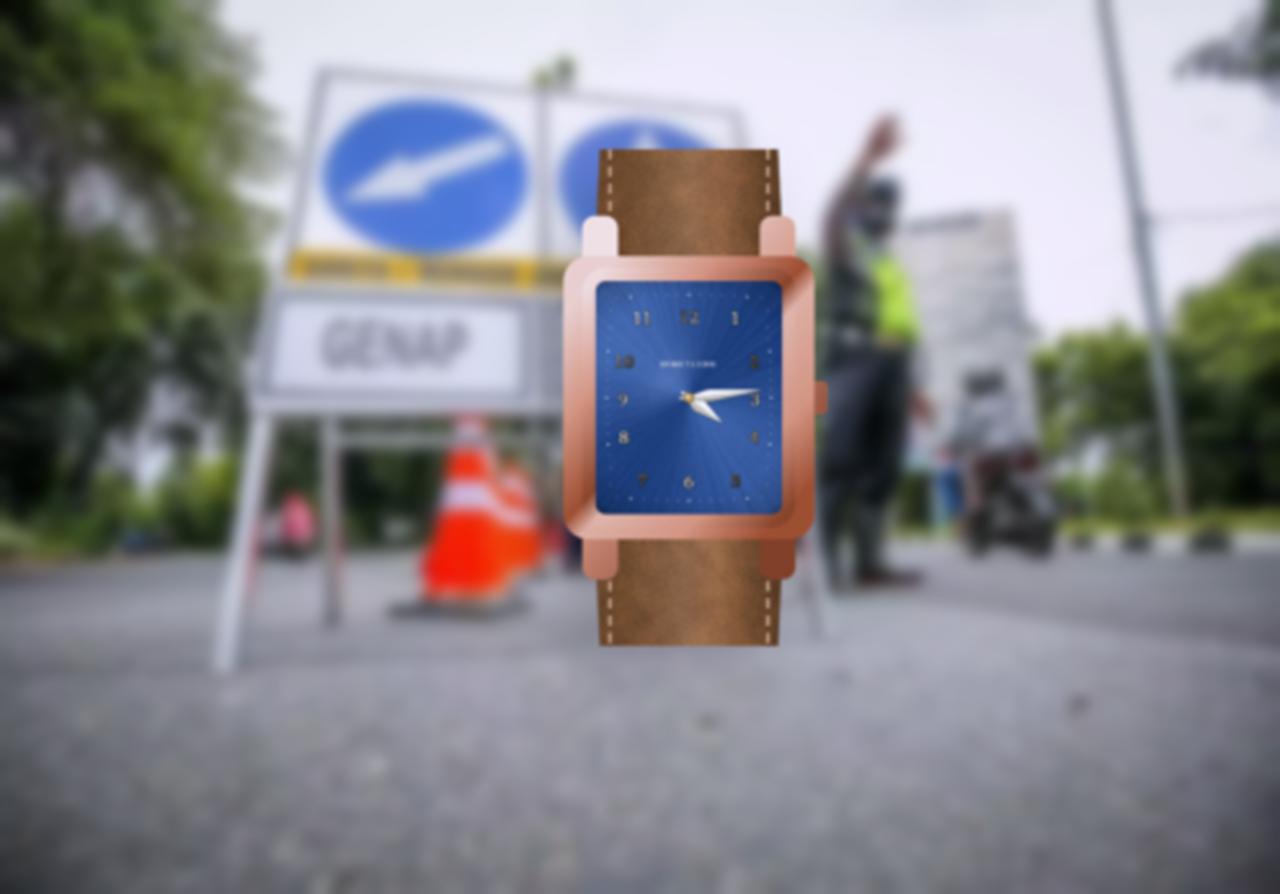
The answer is 4h14
